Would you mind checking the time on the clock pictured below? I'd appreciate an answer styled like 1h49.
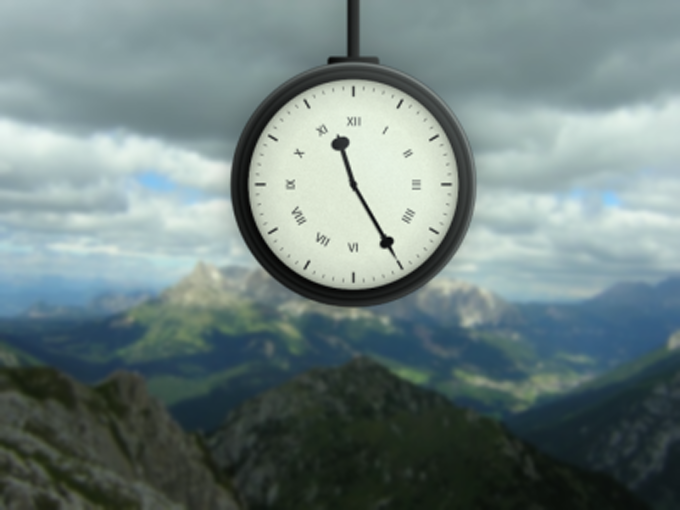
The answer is 11h25
